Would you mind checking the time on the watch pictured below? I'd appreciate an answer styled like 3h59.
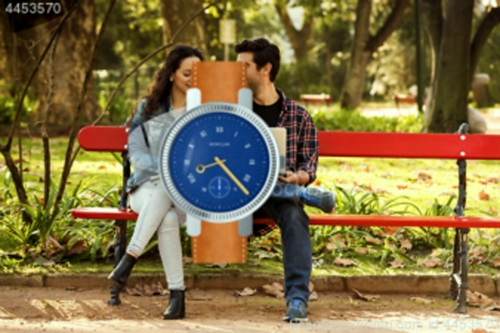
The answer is 8h23
